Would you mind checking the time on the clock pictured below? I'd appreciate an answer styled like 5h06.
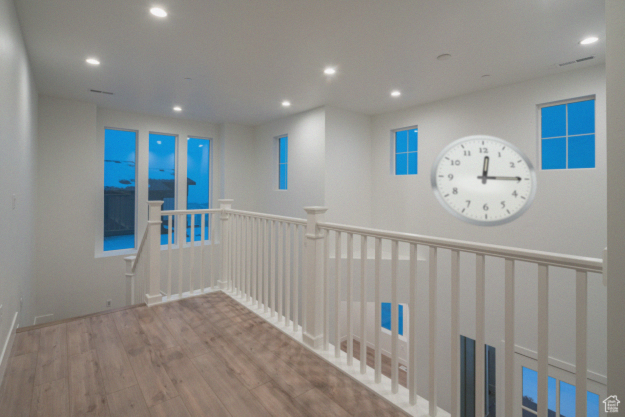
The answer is 12h15
